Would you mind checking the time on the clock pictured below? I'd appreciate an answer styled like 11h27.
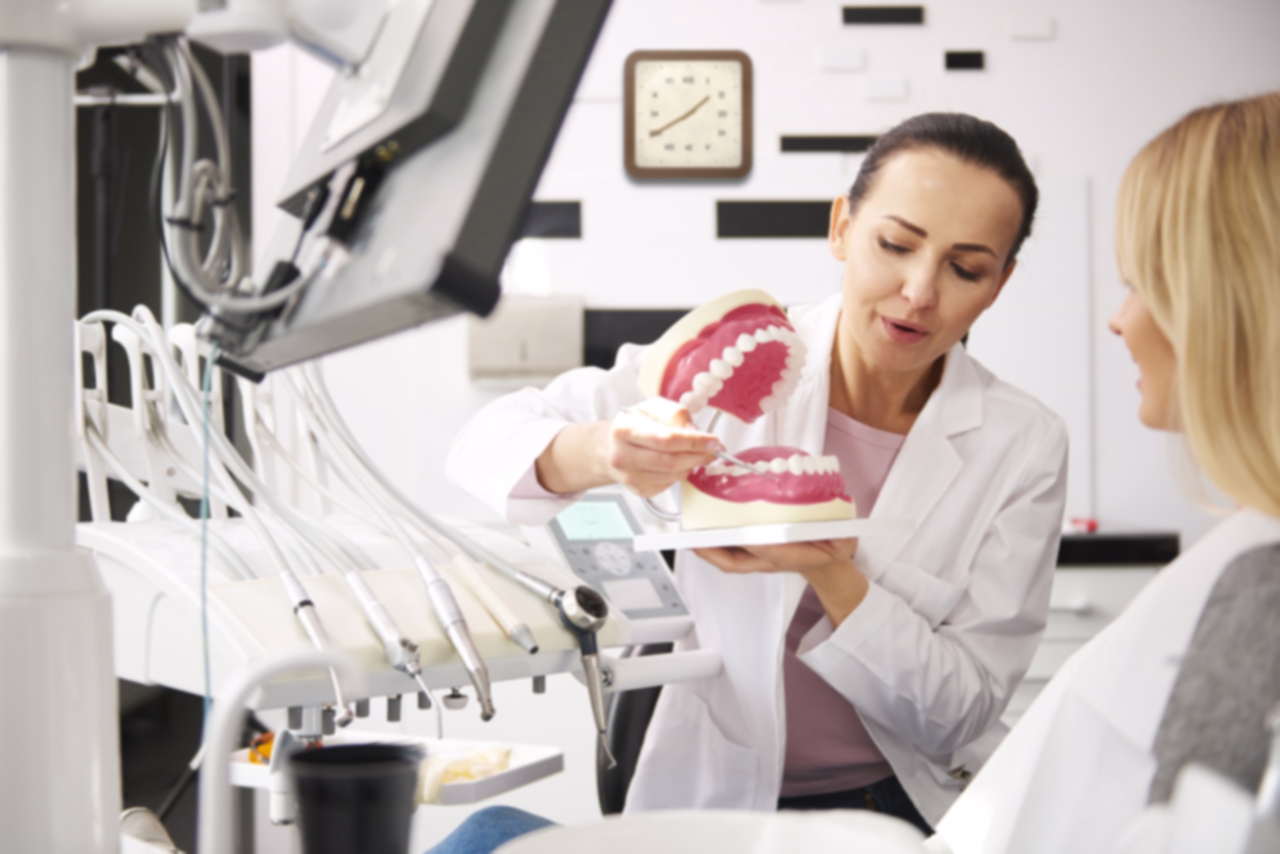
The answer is 1h40
